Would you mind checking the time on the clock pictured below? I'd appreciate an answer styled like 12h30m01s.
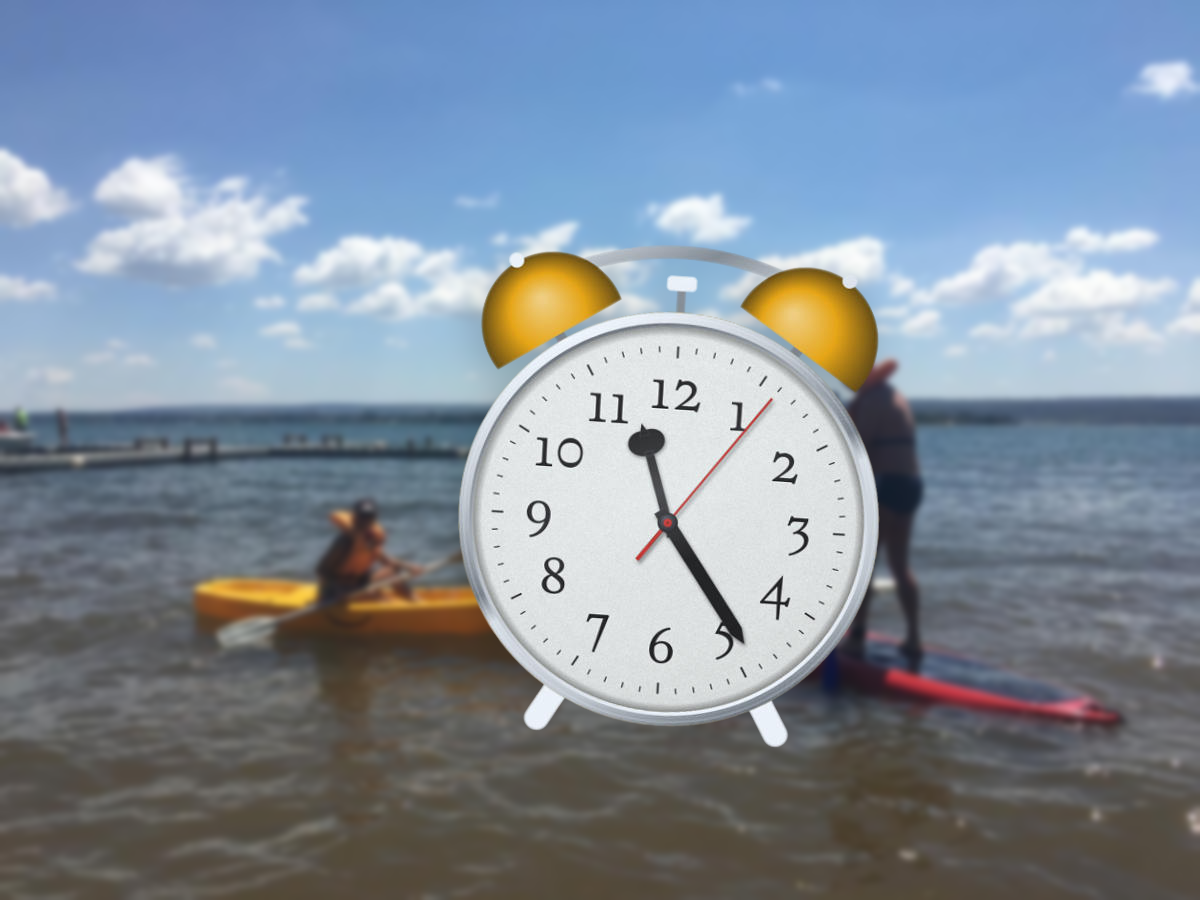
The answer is 11h24m06s
